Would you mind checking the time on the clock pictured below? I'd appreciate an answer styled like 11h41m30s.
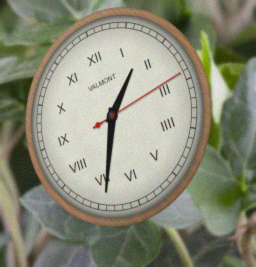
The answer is 1h34m14s
